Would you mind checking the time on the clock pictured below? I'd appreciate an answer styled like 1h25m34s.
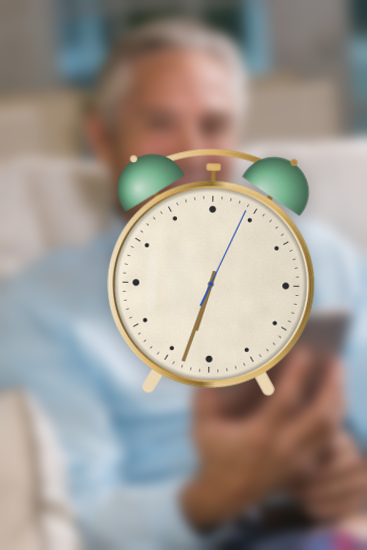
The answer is 6h33m04s
